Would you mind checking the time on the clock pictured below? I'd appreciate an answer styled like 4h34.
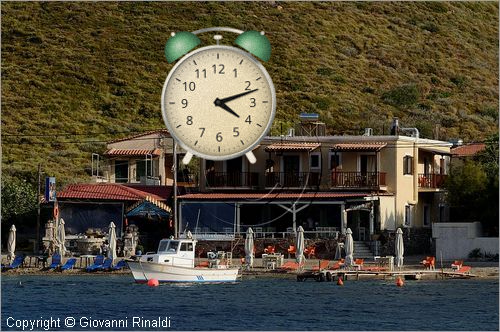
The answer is 4h12
